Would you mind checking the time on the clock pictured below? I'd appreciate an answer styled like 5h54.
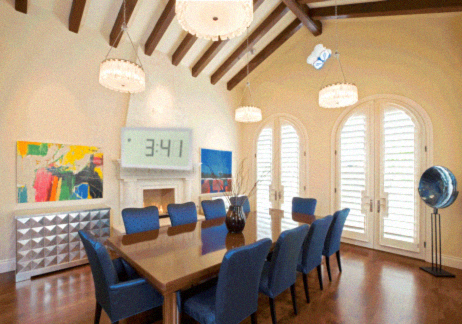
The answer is 3h41
